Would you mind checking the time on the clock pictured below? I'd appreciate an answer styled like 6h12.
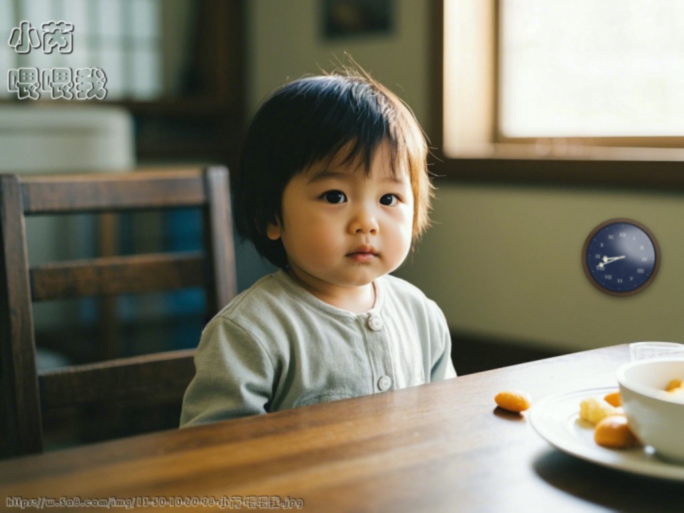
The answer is 8h41
